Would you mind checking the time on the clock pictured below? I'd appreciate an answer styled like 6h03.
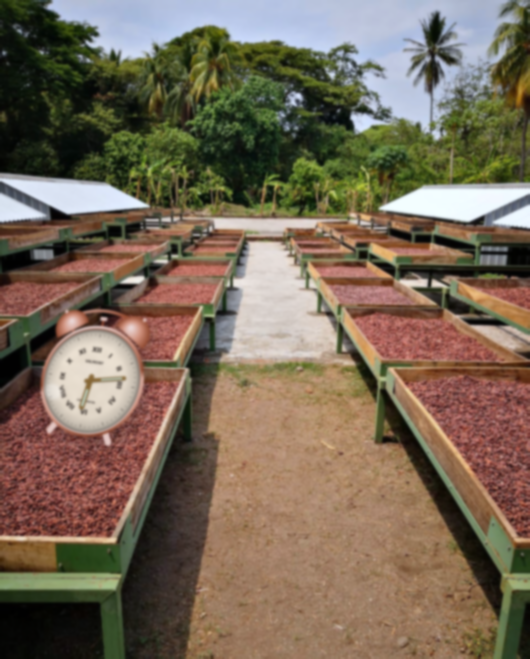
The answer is 6h13
